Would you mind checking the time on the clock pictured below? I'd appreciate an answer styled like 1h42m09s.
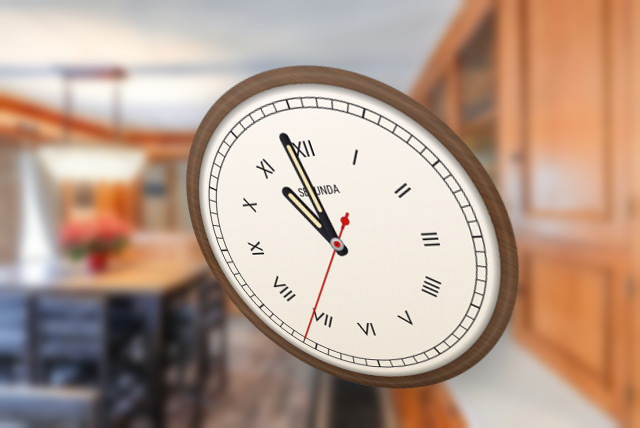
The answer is 10h58m36s
